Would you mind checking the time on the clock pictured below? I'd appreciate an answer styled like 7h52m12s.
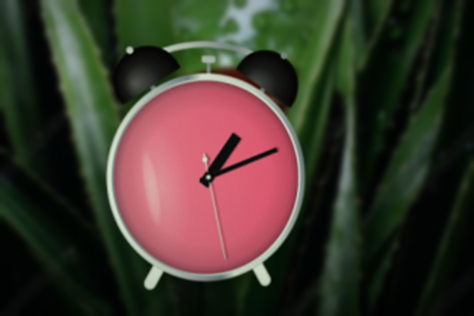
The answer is 1h11m28s
